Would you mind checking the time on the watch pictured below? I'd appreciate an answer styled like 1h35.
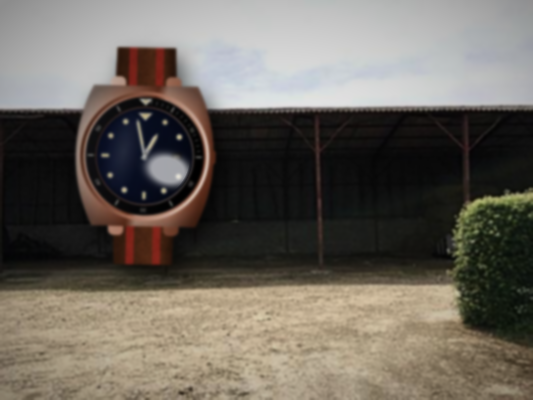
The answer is 12h58
